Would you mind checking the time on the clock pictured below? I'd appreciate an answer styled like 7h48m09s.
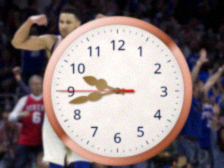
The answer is 9h42m45s
